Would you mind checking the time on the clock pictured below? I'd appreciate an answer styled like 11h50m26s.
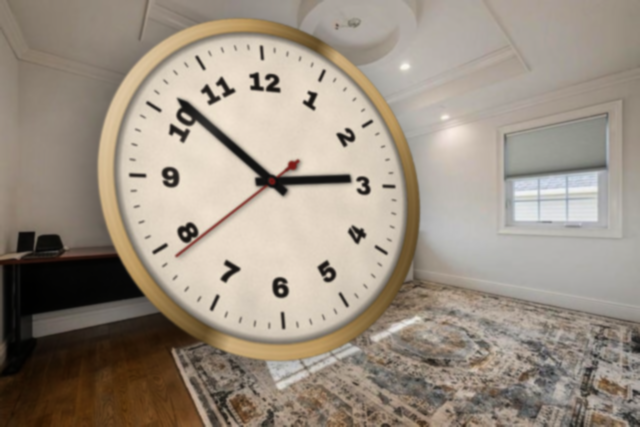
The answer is 2h51m39s
